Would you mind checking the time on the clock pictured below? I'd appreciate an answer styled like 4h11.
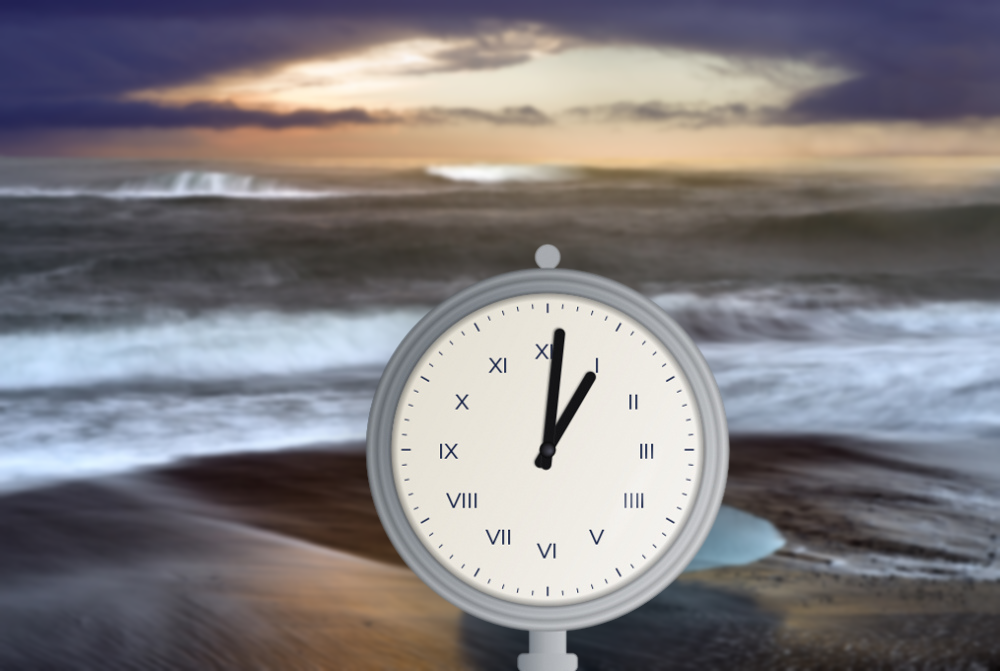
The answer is 1h01
